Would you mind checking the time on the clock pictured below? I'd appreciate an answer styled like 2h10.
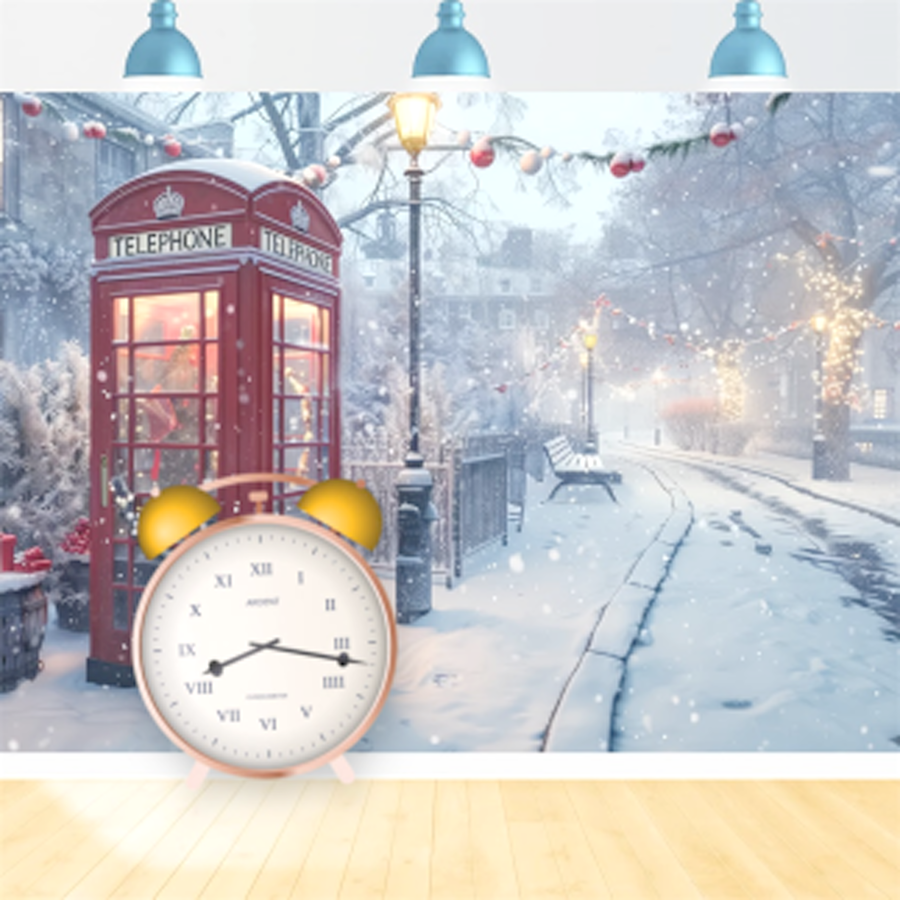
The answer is 8h17
